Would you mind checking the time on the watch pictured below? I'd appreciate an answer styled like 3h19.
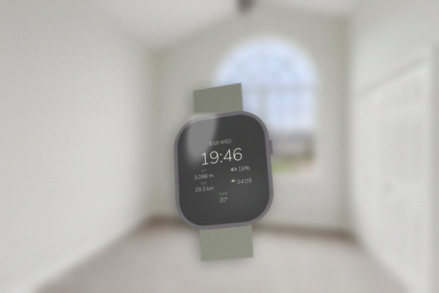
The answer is 19h46
